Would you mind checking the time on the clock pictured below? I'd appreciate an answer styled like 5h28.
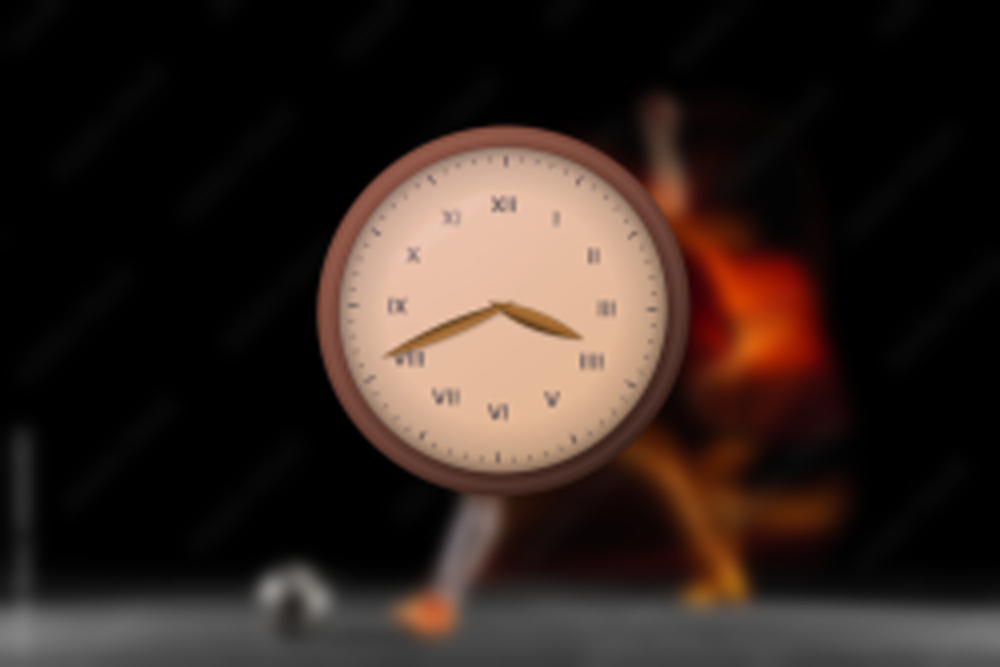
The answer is 3h41
